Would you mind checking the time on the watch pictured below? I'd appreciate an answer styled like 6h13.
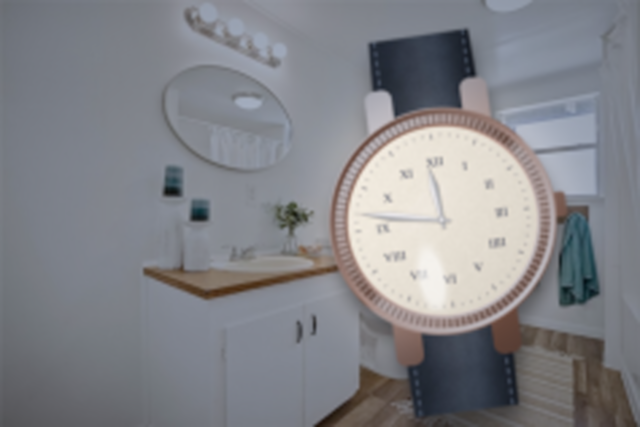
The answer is 11h47
